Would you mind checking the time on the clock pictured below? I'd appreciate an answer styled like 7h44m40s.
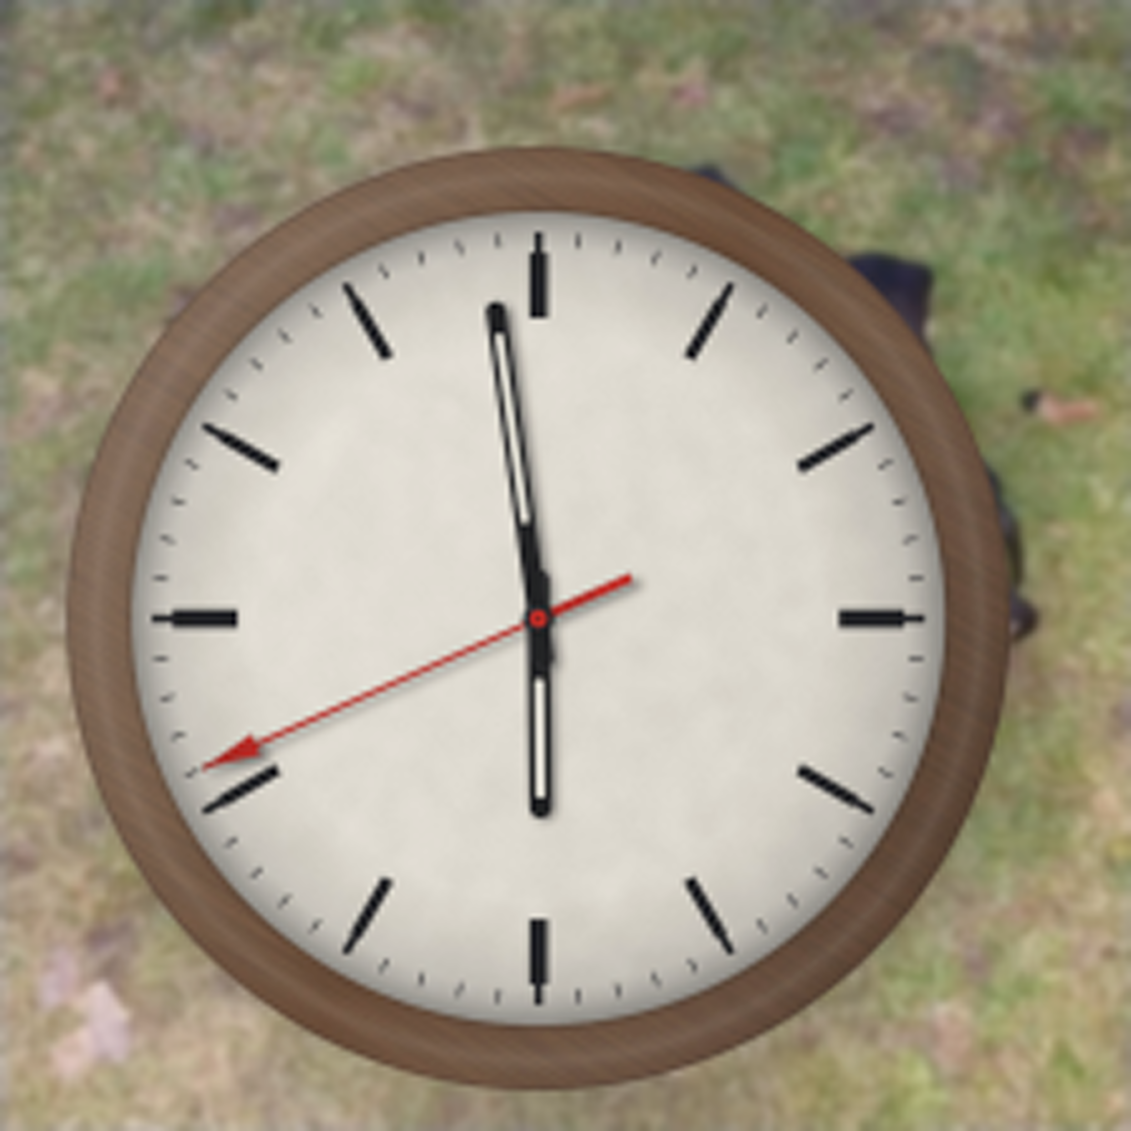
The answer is 5h58m41s
